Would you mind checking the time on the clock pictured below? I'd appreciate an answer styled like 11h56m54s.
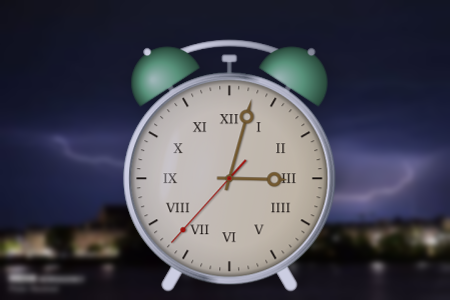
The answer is 3h02m37s
